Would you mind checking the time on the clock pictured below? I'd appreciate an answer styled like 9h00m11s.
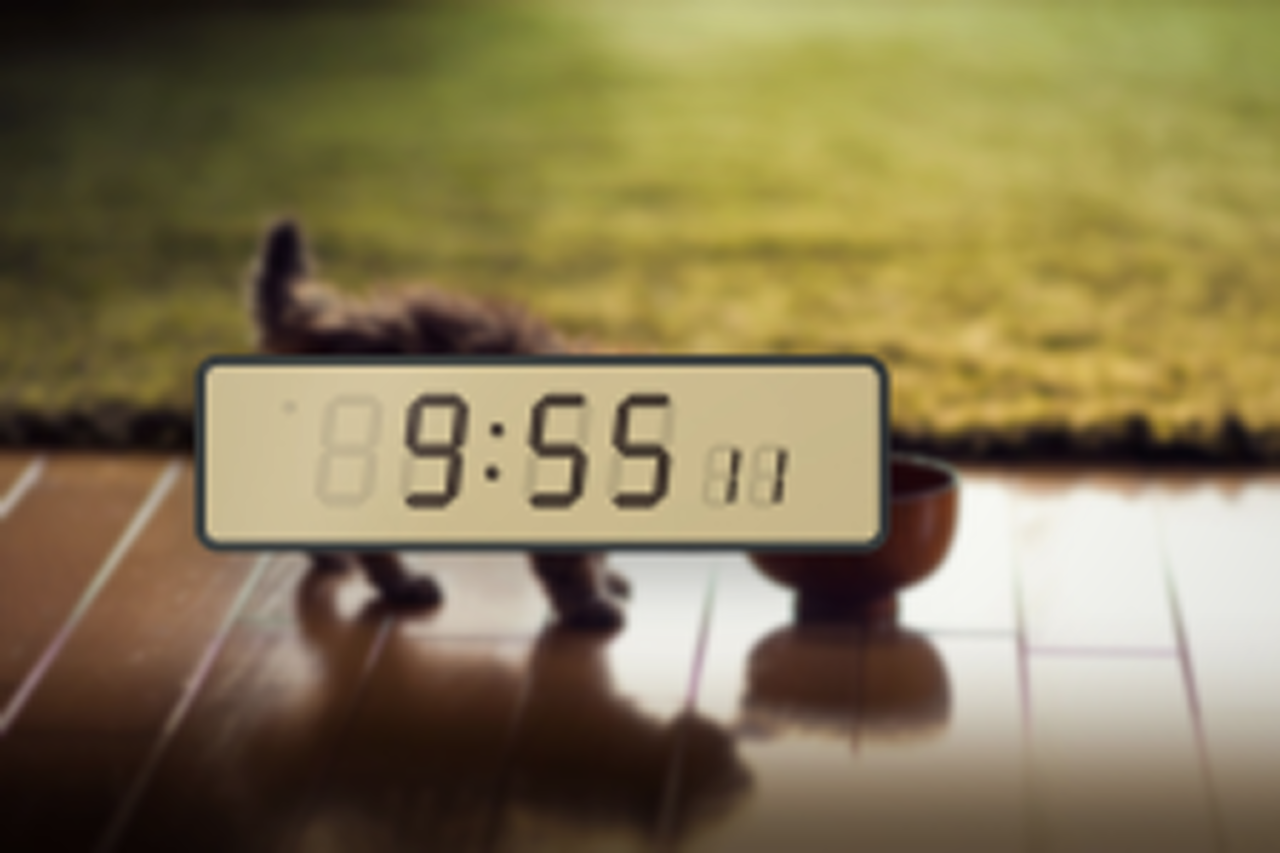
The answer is 9h55m11s
